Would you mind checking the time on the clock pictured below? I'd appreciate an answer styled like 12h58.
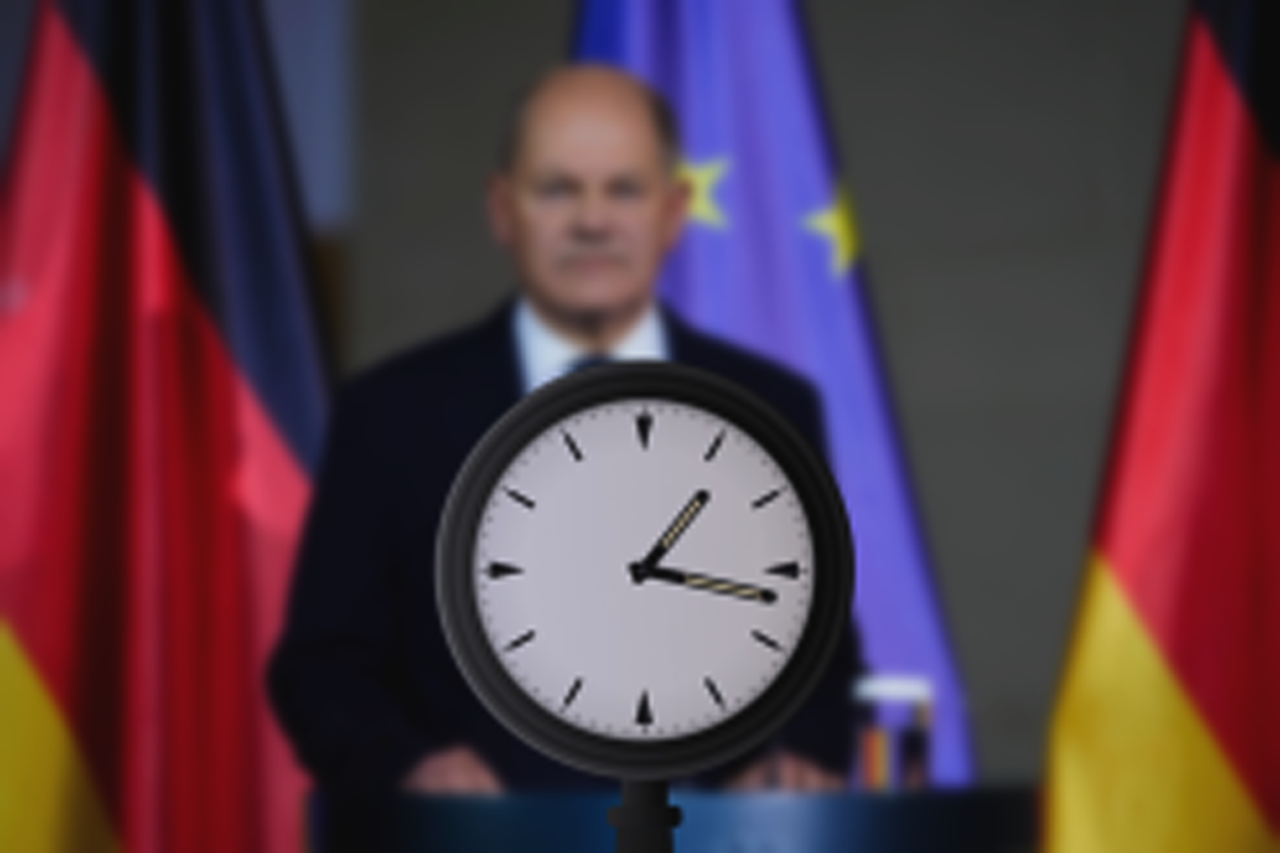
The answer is 1h17
